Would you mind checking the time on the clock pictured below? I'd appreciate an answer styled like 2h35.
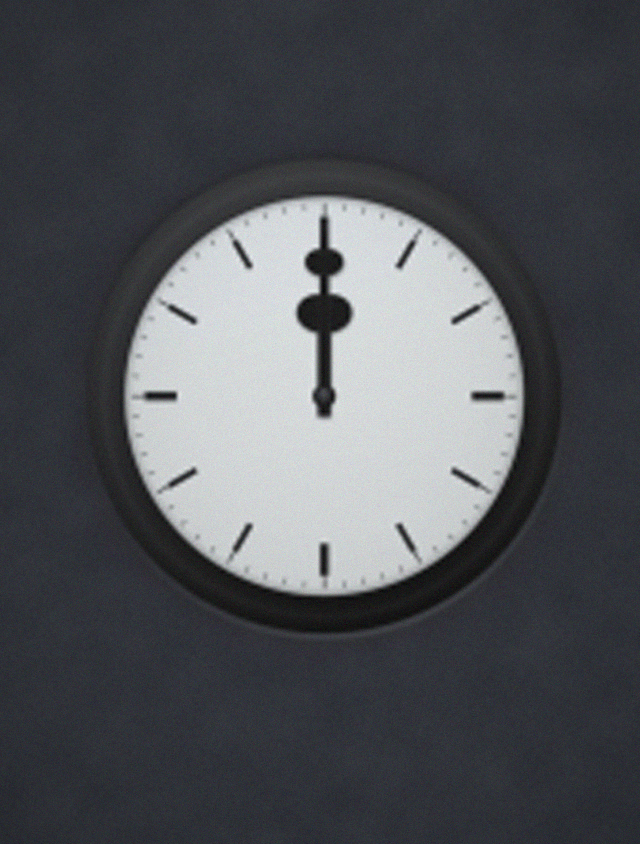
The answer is 12h00
